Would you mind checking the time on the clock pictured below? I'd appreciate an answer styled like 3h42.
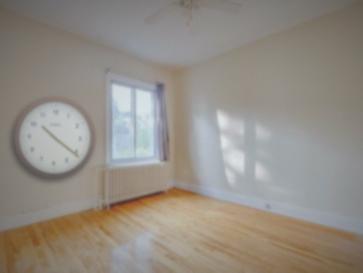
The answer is 10h21
